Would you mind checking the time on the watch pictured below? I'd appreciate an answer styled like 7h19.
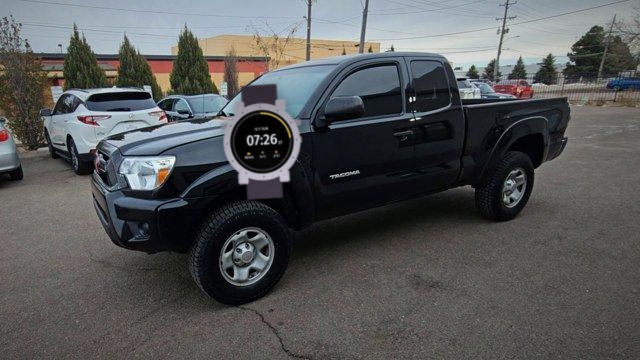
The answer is 7h26
